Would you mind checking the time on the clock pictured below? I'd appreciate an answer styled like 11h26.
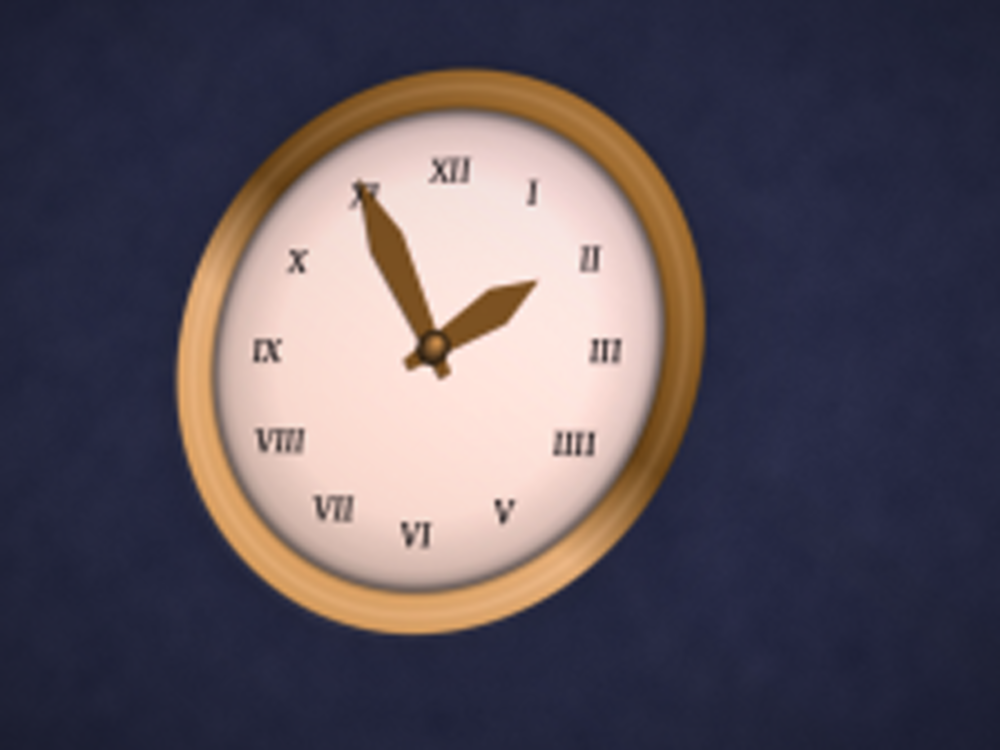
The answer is 1h55
